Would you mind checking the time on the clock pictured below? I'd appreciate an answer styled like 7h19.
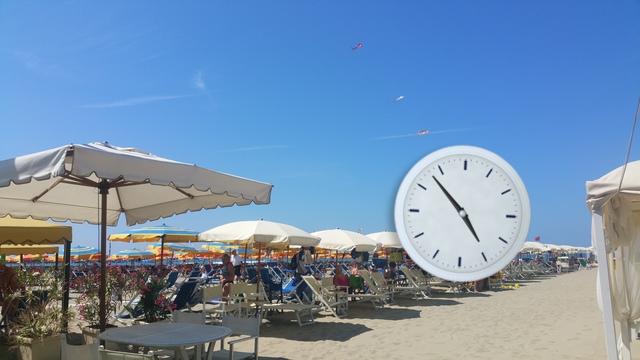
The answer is 4h53
